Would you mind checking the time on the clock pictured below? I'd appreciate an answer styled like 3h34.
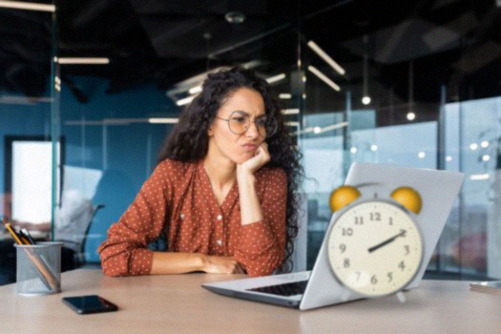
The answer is 2h10
